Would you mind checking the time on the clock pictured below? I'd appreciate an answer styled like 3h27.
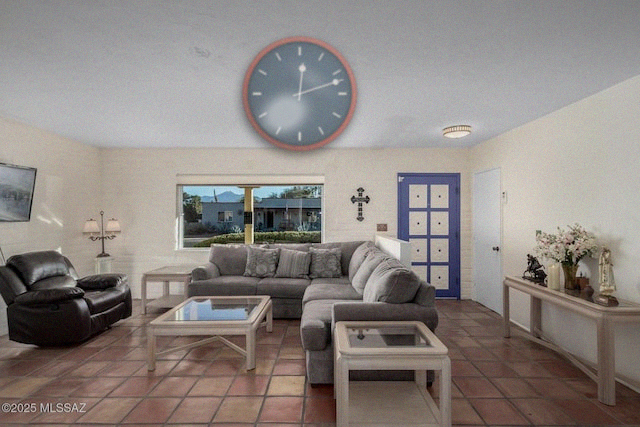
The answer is 12h12
